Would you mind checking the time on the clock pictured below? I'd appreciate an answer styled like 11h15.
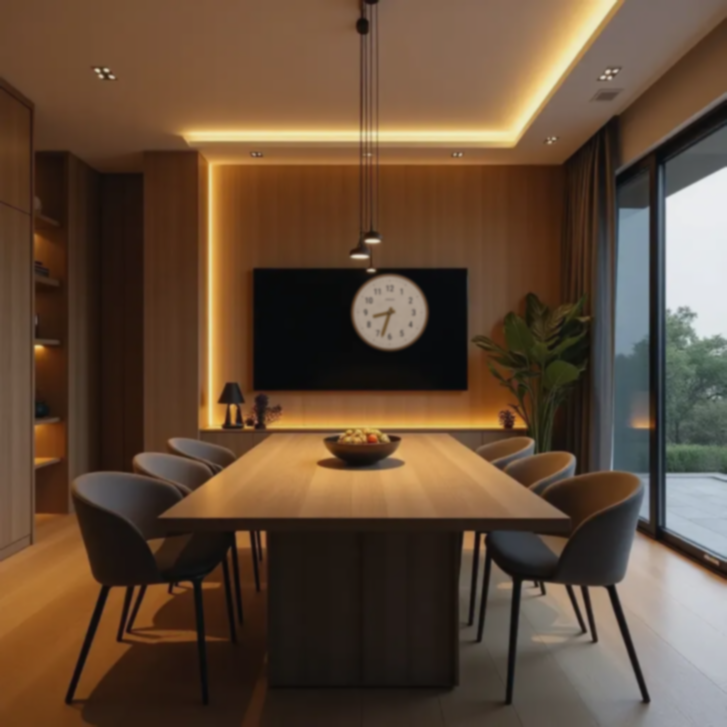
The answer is 8h33
